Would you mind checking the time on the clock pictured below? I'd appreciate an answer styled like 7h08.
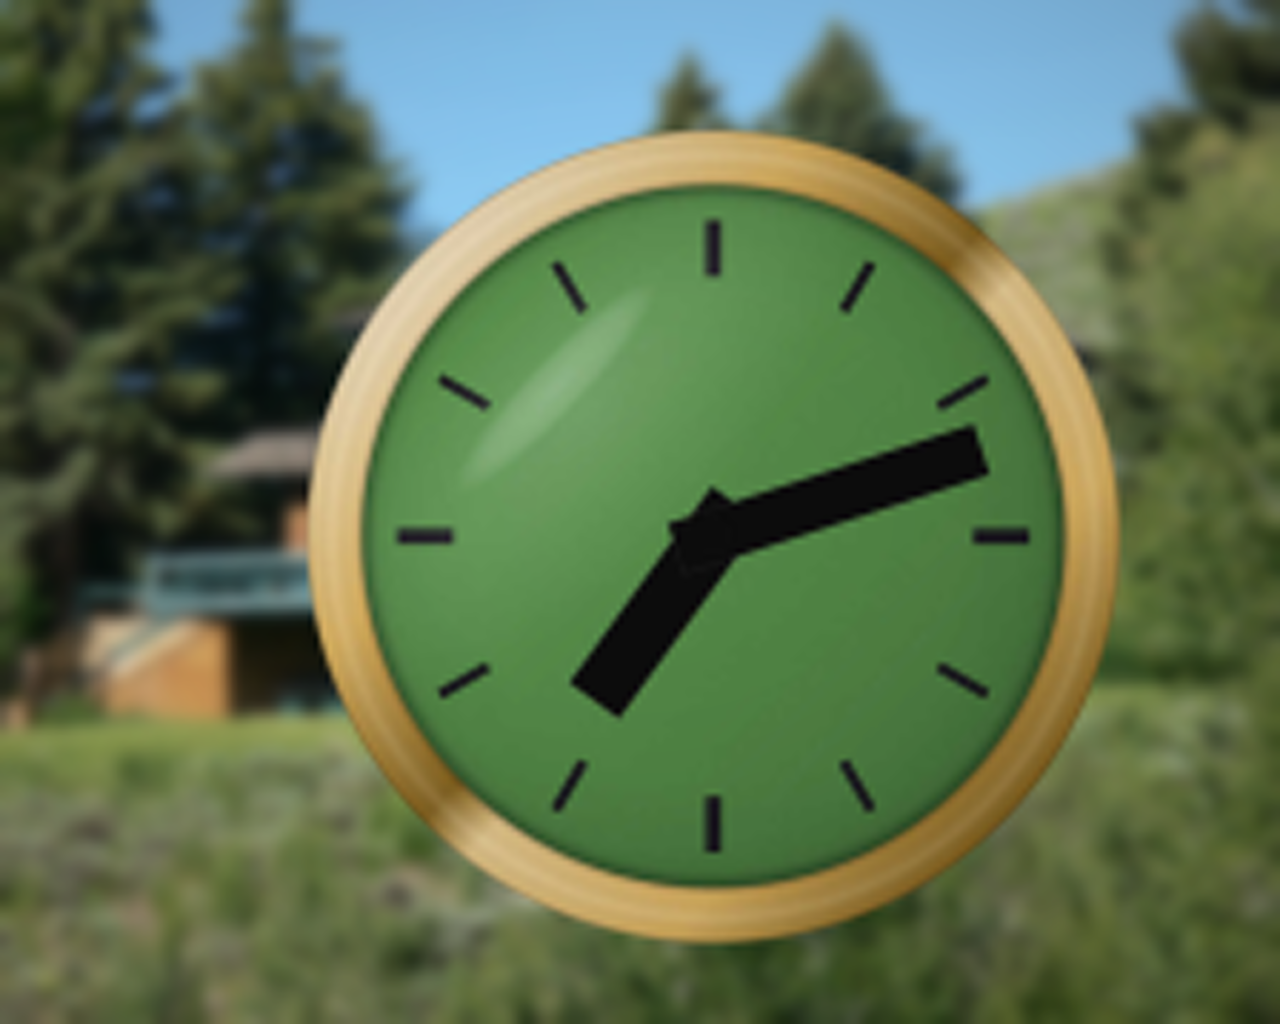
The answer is 7h12
